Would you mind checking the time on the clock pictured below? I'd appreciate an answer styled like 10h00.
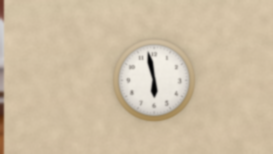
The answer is 5h58
